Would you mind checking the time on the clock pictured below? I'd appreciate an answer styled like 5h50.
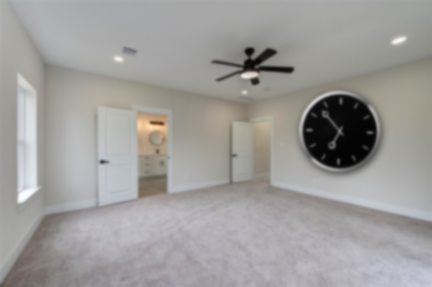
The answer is 6h53
